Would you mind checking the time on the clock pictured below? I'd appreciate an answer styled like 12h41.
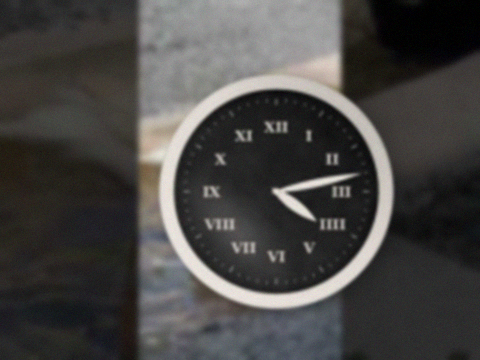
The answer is 4h13
